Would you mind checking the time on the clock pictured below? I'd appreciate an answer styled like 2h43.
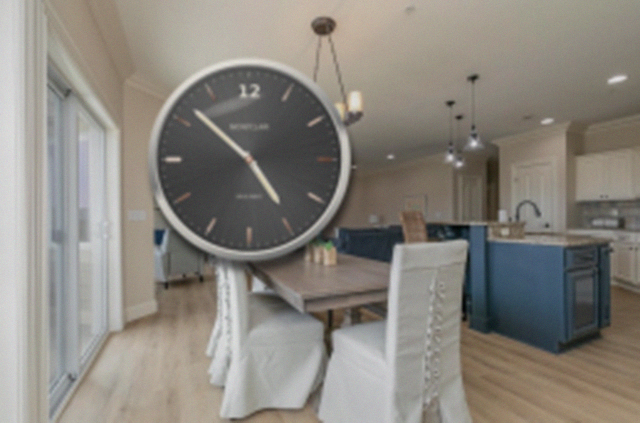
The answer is 4h52
